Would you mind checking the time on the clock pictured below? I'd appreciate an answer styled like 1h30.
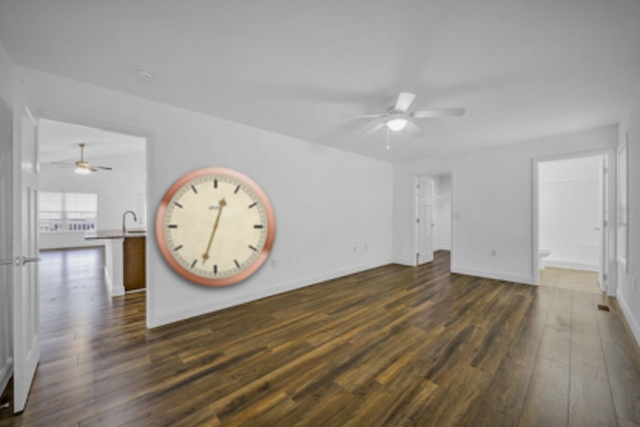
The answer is 12h33
